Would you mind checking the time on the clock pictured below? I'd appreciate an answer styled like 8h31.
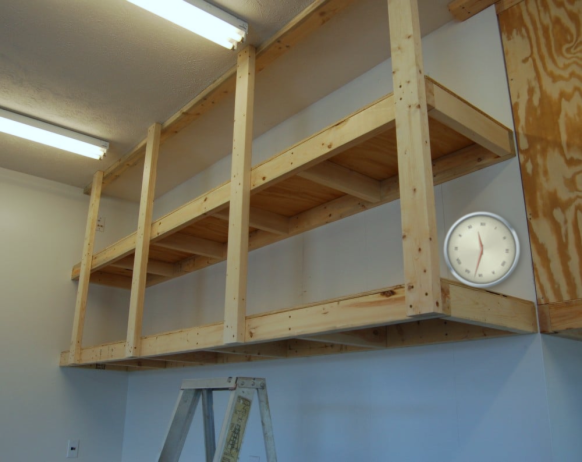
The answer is 11h32
